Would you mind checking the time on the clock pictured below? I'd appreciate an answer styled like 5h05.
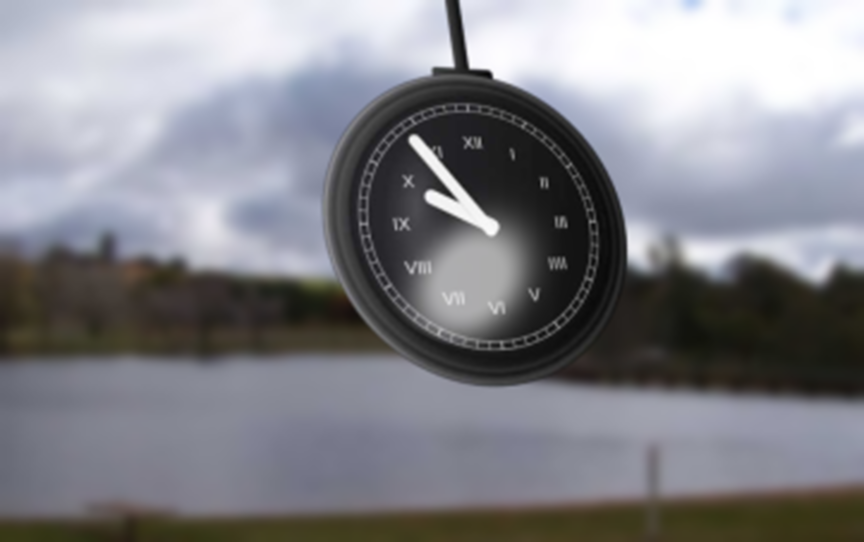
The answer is 9h54
